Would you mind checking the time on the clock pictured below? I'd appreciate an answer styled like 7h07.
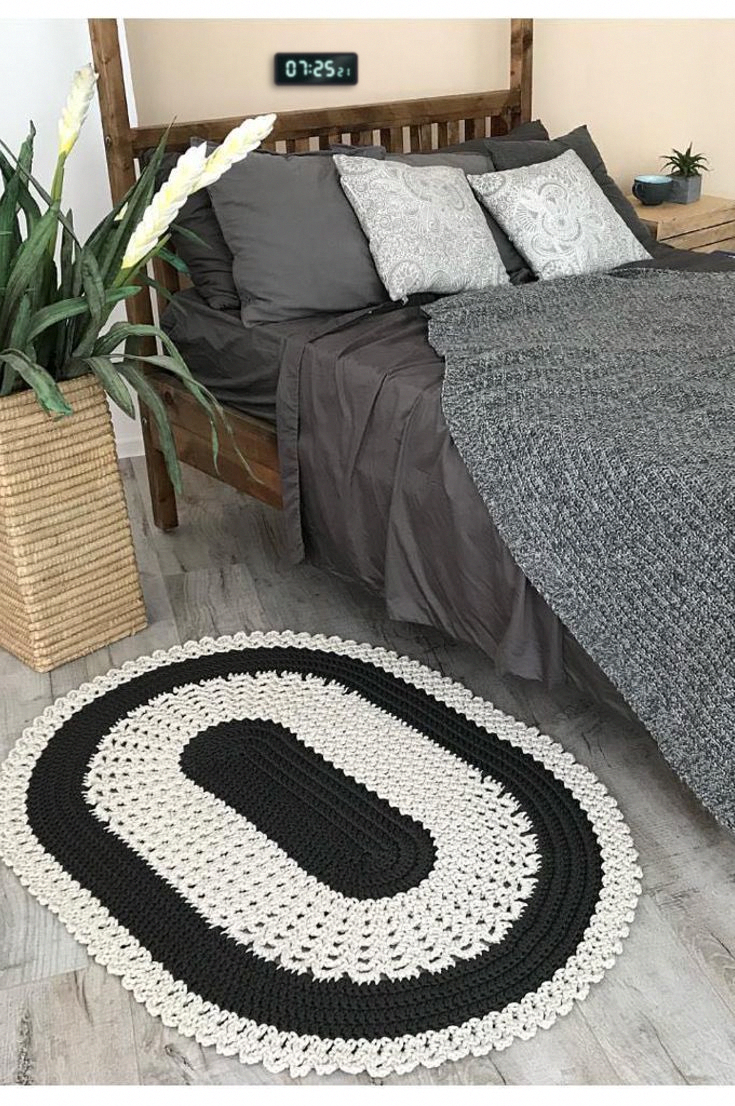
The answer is 7h25
